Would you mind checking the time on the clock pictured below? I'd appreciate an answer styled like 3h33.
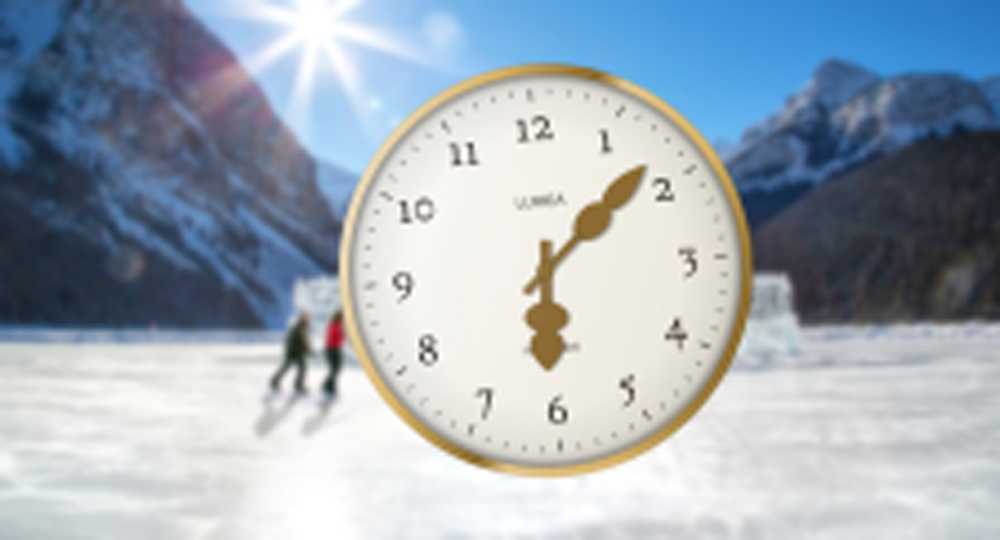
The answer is 6h08
